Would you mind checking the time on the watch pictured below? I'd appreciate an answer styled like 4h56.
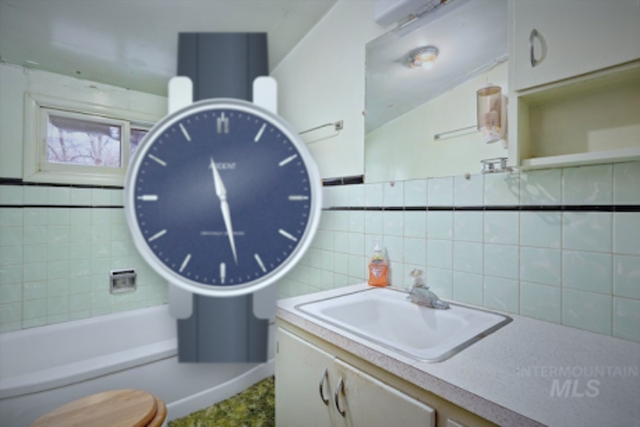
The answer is 11h28
